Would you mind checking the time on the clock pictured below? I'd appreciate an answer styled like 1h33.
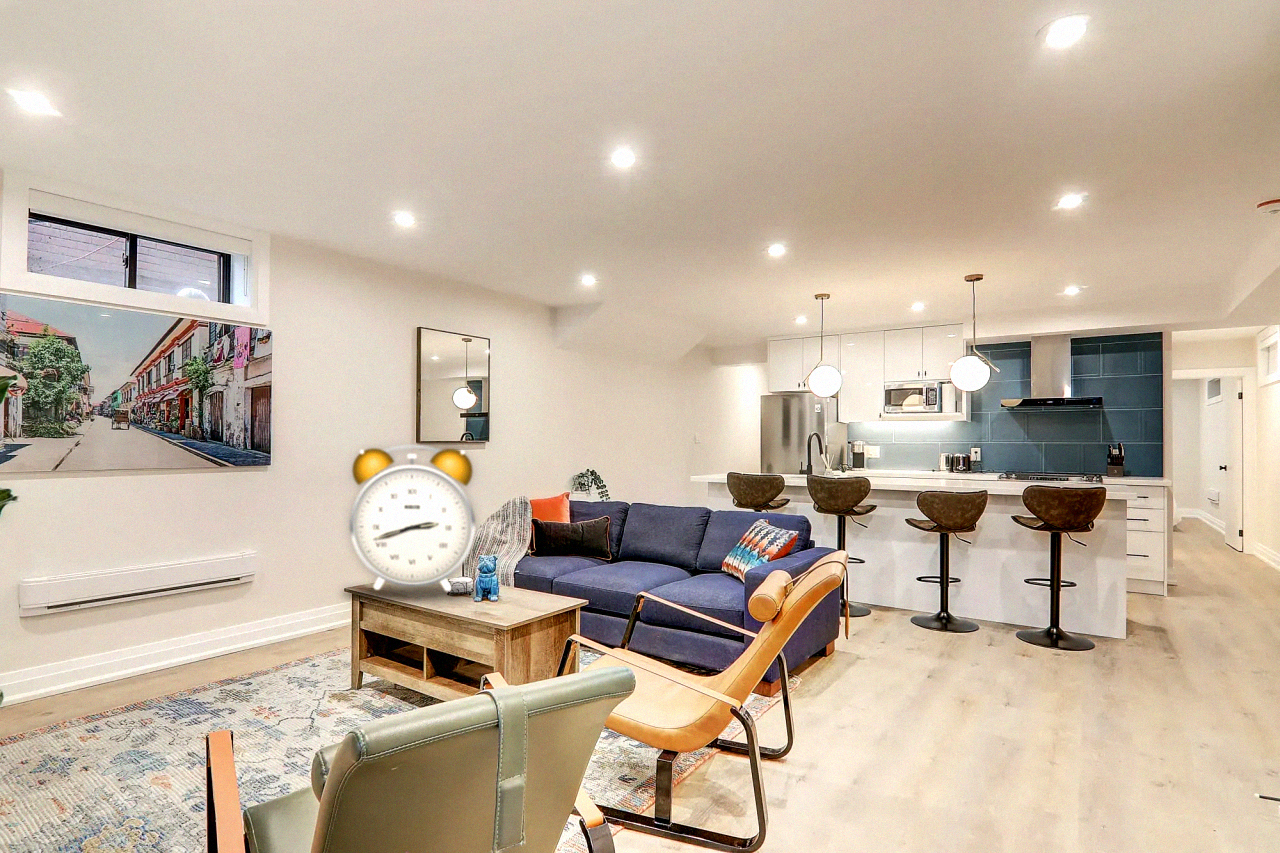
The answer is 2h42
